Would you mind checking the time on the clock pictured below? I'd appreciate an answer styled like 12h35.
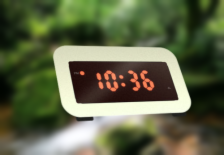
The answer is 10h36
